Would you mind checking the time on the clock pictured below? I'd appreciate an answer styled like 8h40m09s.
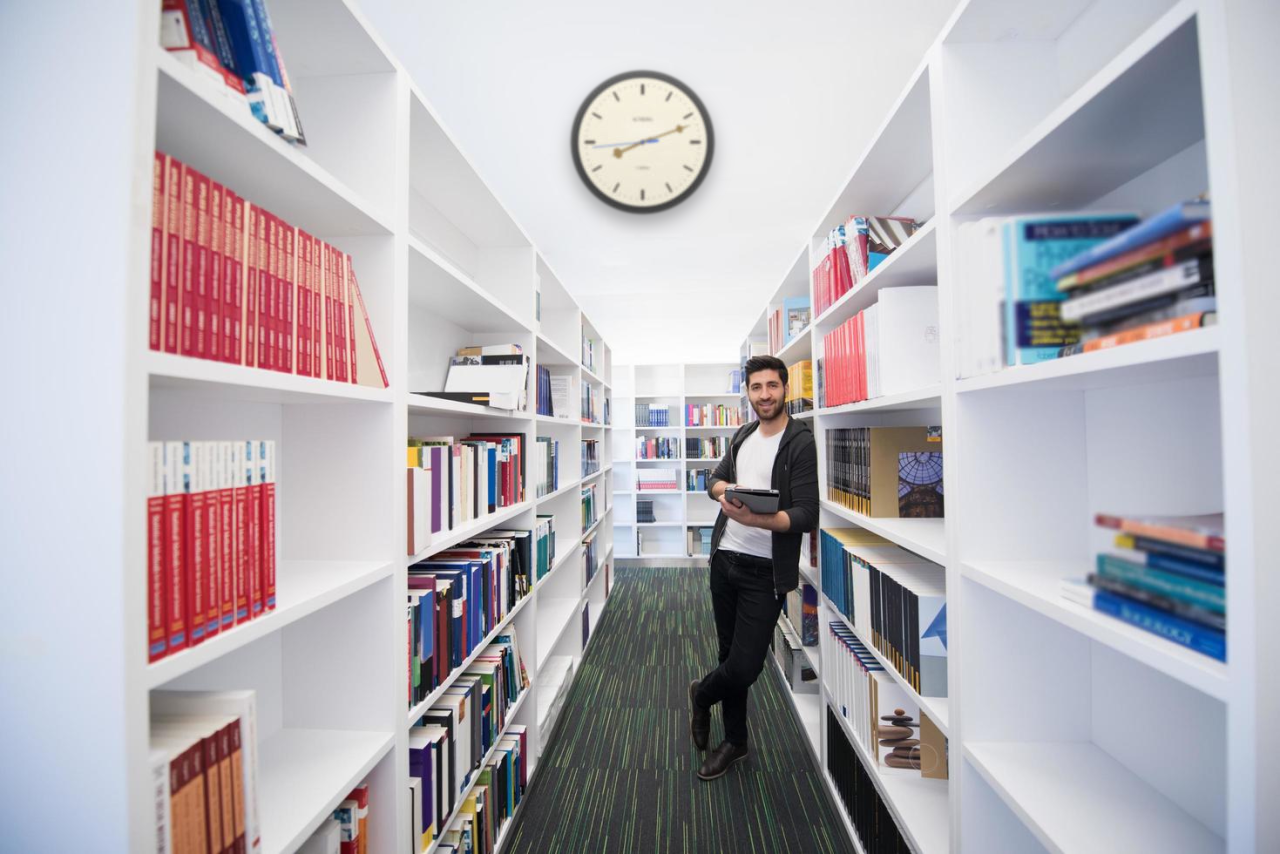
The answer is 8h11m44s
